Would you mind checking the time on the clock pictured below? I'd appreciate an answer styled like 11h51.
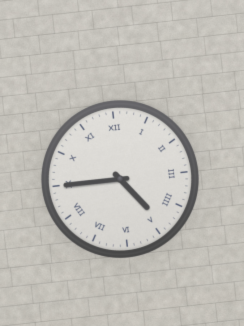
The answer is 4h45
